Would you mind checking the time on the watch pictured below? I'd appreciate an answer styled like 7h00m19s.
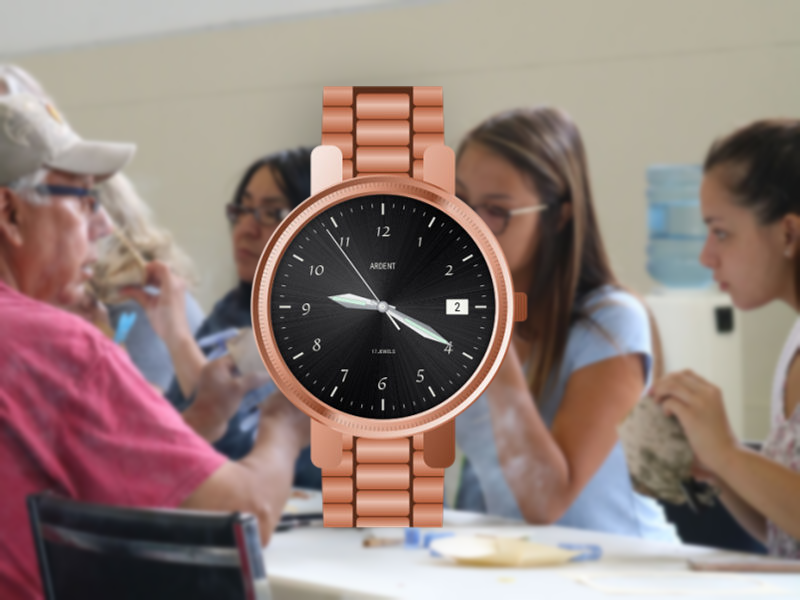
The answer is 9h19m54s
